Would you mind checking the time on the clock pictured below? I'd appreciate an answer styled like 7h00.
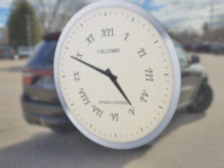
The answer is 4h49
